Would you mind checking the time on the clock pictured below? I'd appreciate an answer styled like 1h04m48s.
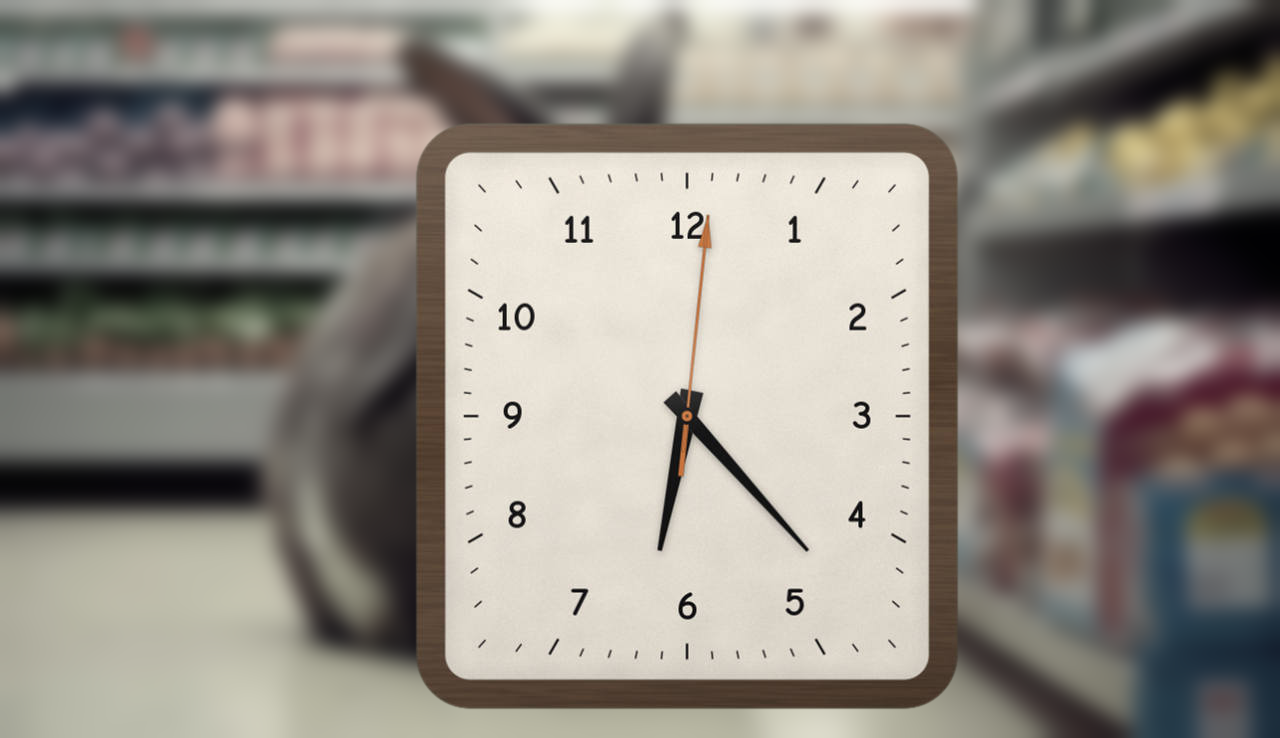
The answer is 6h23m01s
